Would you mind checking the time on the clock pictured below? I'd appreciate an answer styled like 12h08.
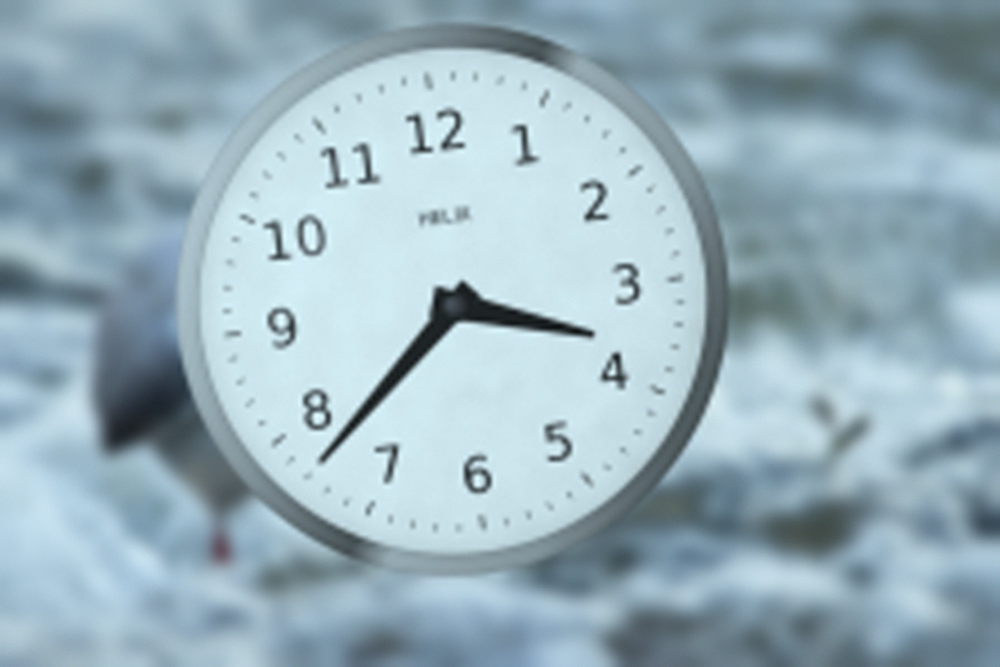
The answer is 3h38
